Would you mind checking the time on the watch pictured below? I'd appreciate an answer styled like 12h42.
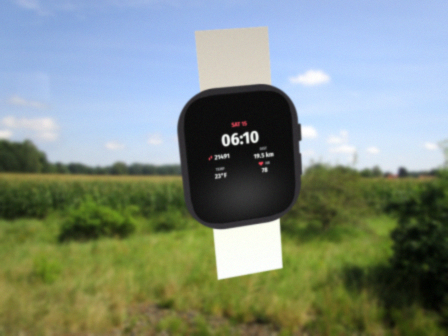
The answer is 6h10
